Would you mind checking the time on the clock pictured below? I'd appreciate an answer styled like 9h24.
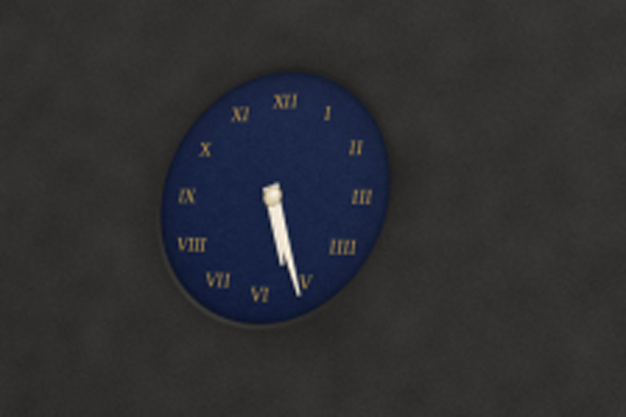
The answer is 5h26
